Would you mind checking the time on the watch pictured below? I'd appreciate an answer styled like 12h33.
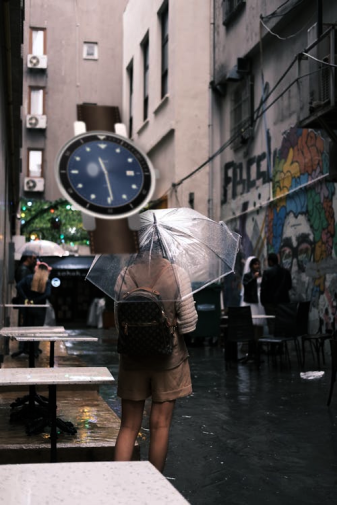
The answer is 11h29
